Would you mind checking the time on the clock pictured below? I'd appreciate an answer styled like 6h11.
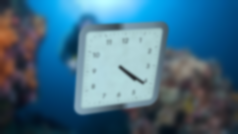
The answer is 4h21
